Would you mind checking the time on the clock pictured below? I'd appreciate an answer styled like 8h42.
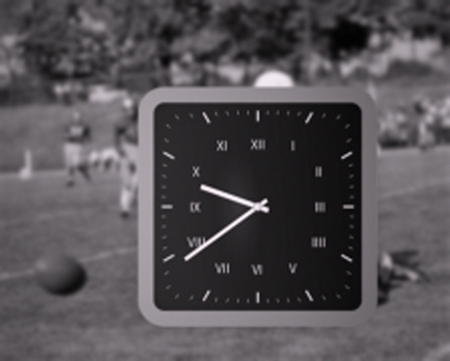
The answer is 9h39
